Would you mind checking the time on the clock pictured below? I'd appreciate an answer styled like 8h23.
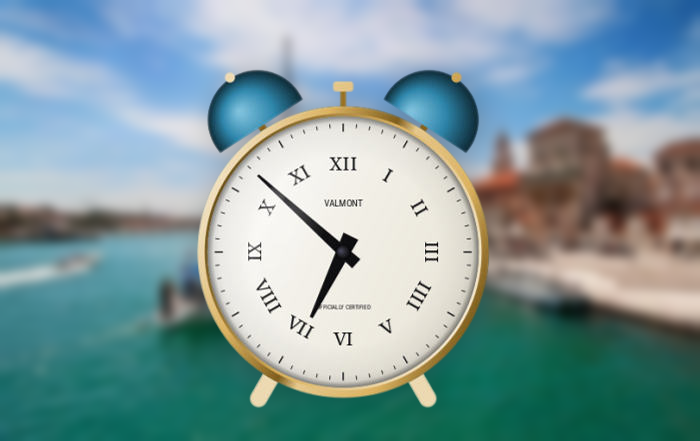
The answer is 6h52
